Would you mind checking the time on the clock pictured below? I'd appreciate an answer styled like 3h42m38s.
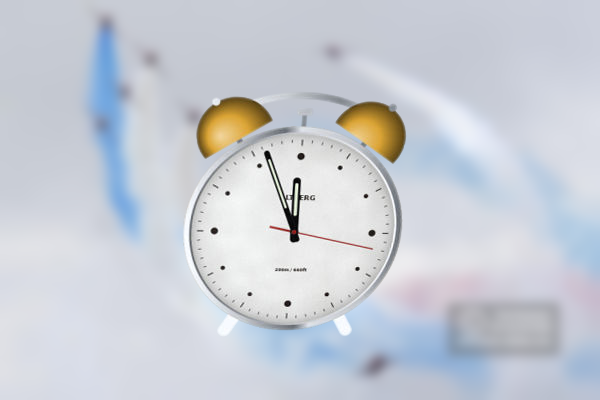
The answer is 11h56m17s
